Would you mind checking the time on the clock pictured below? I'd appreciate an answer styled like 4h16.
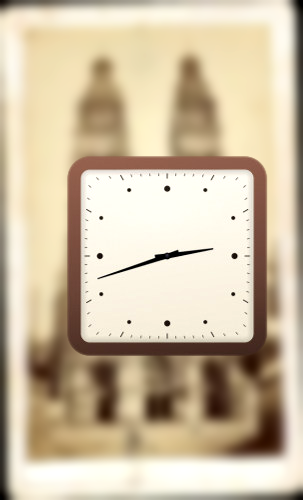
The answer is 2h42
